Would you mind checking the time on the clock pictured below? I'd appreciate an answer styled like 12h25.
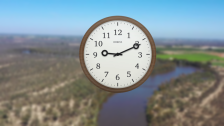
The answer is 9h11
